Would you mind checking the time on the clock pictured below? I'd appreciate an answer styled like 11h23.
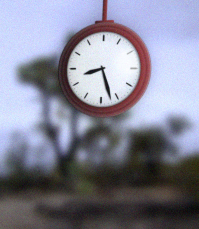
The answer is 8h27
